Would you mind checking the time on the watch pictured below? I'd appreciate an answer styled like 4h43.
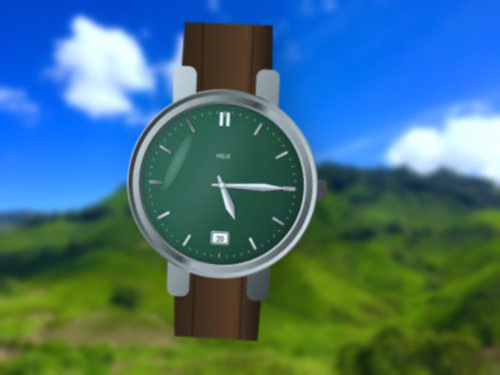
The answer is 5h15
